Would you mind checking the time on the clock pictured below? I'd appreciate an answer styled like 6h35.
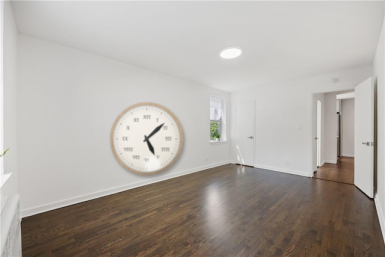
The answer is 5h08
